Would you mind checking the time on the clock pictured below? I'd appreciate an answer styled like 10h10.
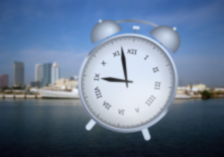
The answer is 8h57
